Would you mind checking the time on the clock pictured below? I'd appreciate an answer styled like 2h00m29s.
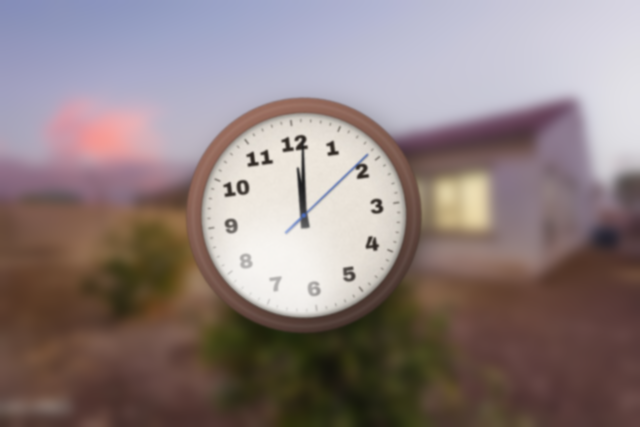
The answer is 12h01m09s
